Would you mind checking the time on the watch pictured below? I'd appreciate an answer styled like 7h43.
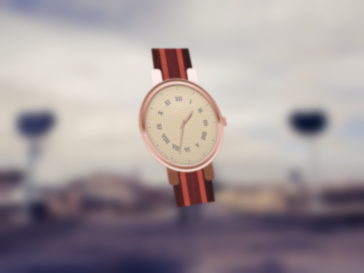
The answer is 1h33
